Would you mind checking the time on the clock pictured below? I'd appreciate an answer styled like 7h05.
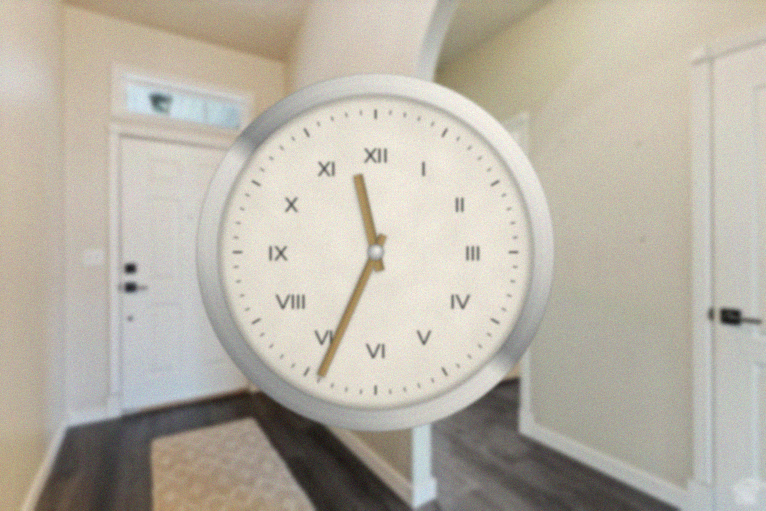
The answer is 11h34
